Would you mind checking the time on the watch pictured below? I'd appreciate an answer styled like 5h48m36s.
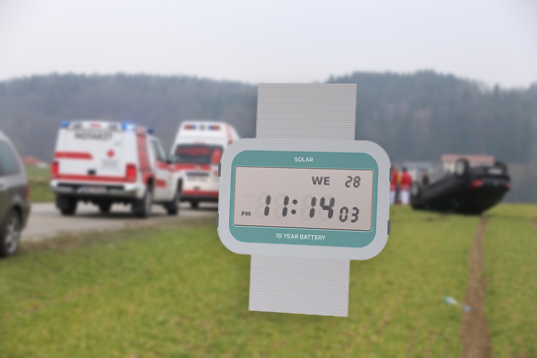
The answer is 11h14m03s
